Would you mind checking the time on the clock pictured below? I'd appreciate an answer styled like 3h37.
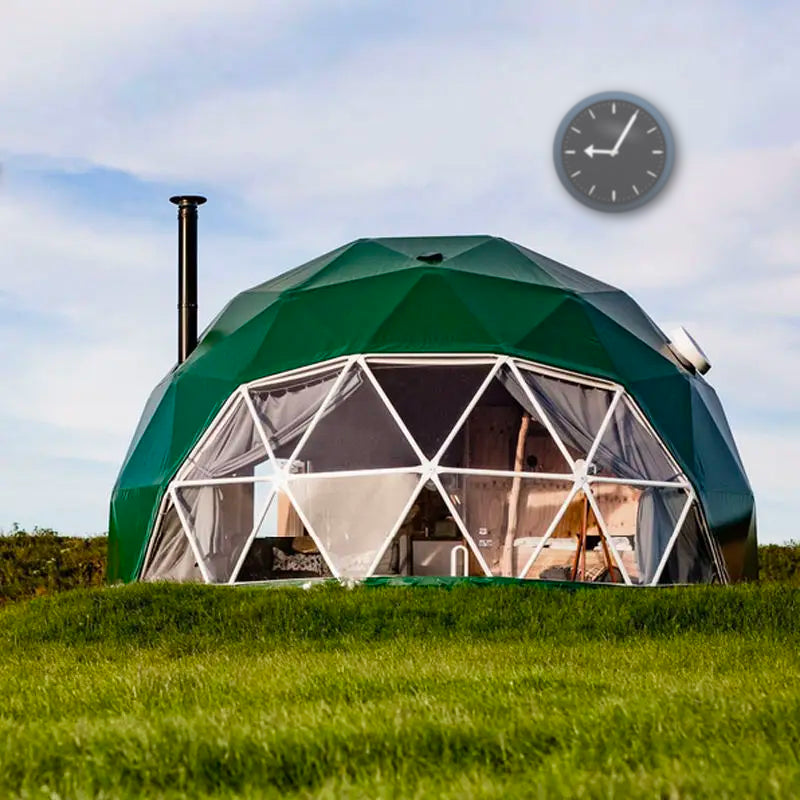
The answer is 9h05
